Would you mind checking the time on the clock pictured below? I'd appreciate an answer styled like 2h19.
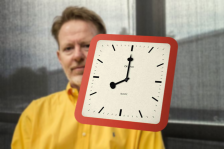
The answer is 8h00
